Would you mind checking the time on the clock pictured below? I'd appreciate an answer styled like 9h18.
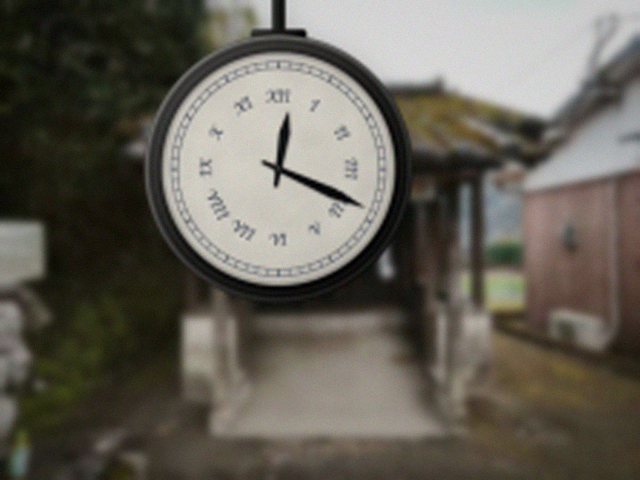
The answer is 12h19
